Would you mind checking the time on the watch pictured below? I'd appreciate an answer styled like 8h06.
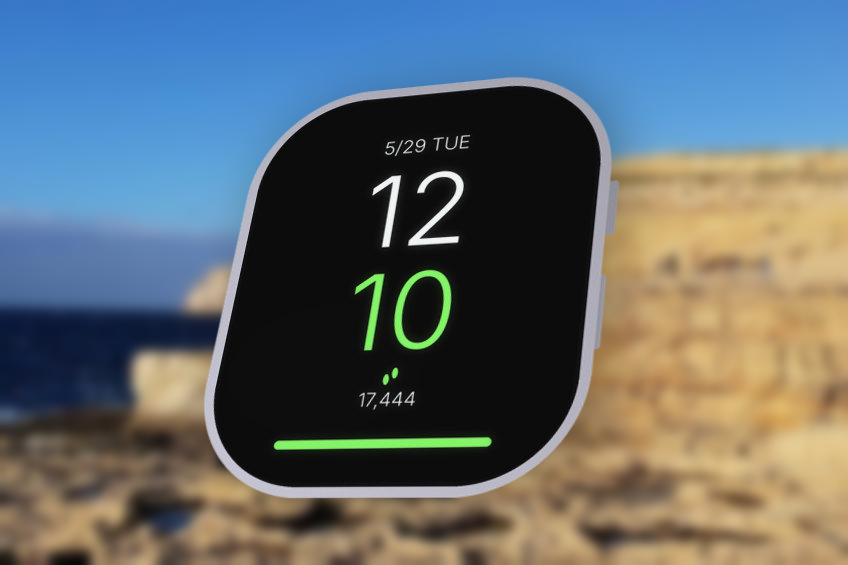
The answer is 12h10
